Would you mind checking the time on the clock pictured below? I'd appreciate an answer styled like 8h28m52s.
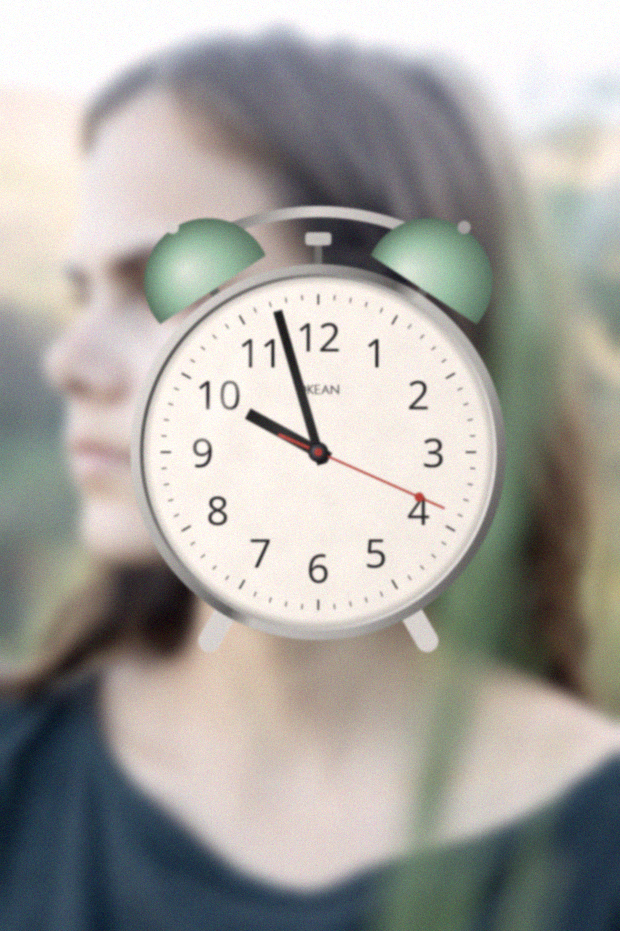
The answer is 9h57m19s
